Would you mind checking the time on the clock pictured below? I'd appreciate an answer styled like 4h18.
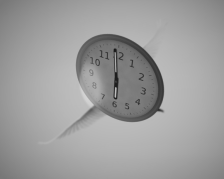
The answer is 5h59
